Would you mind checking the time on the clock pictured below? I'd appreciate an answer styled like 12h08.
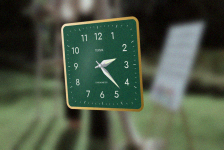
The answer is 2h23
